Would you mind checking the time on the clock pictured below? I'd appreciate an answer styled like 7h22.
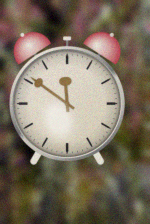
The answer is 11h51
